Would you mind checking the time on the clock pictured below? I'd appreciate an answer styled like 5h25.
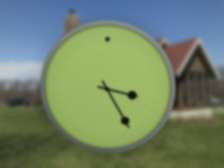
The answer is 3h25
